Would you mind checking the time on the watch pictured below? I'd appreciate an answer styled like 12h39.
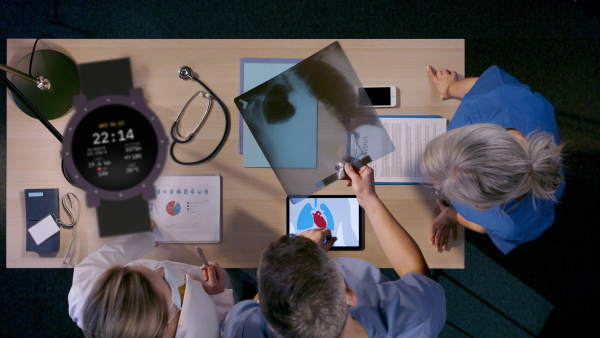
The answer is 22h14
